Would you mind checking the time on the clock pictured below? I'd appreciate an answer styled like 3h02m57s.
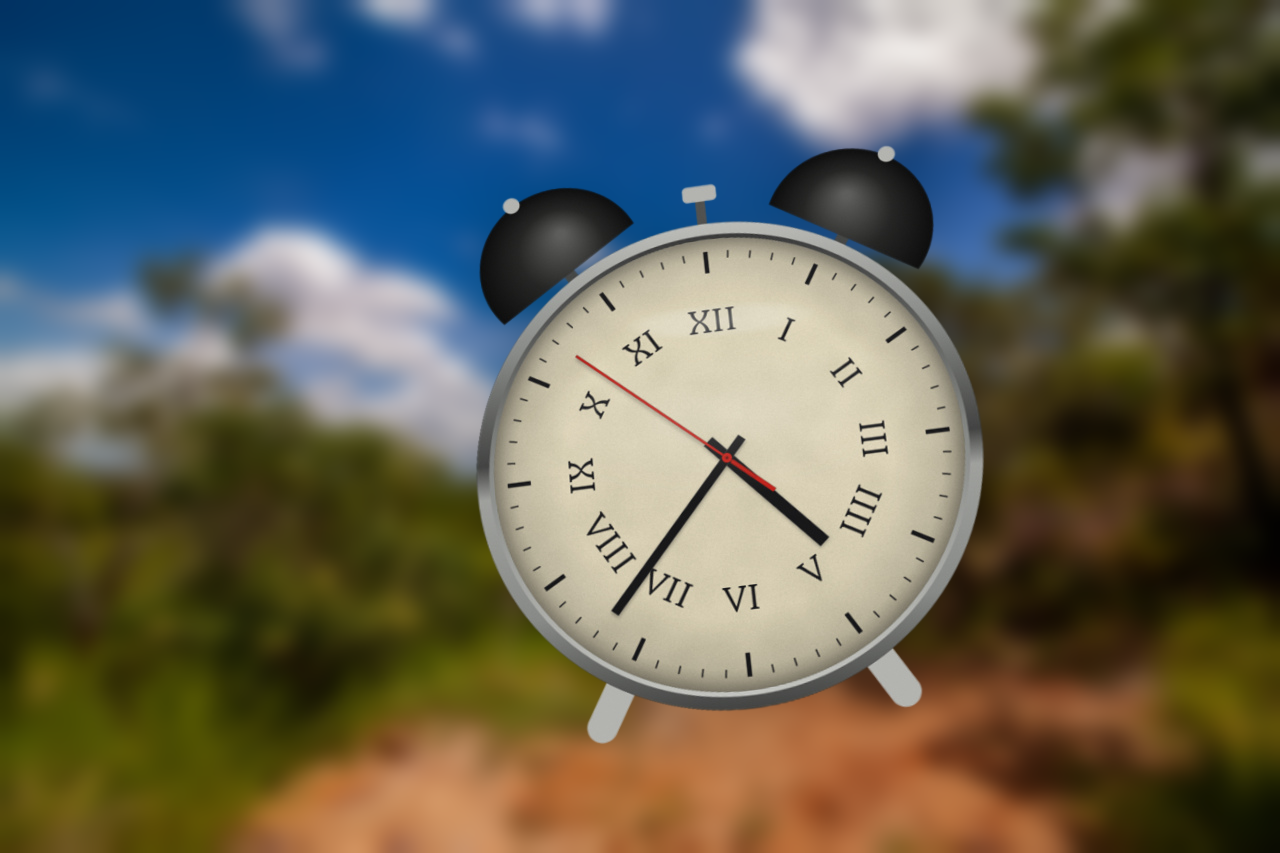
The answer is 4h36m52s
